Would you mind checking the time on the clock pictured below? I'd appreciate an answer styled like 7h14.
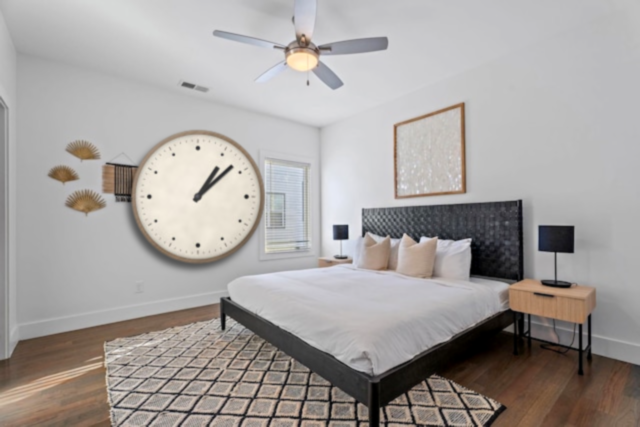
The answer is 1h08
